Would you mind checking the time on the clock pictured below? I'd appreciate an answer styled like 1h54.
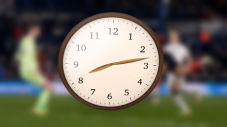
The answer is 8h13
